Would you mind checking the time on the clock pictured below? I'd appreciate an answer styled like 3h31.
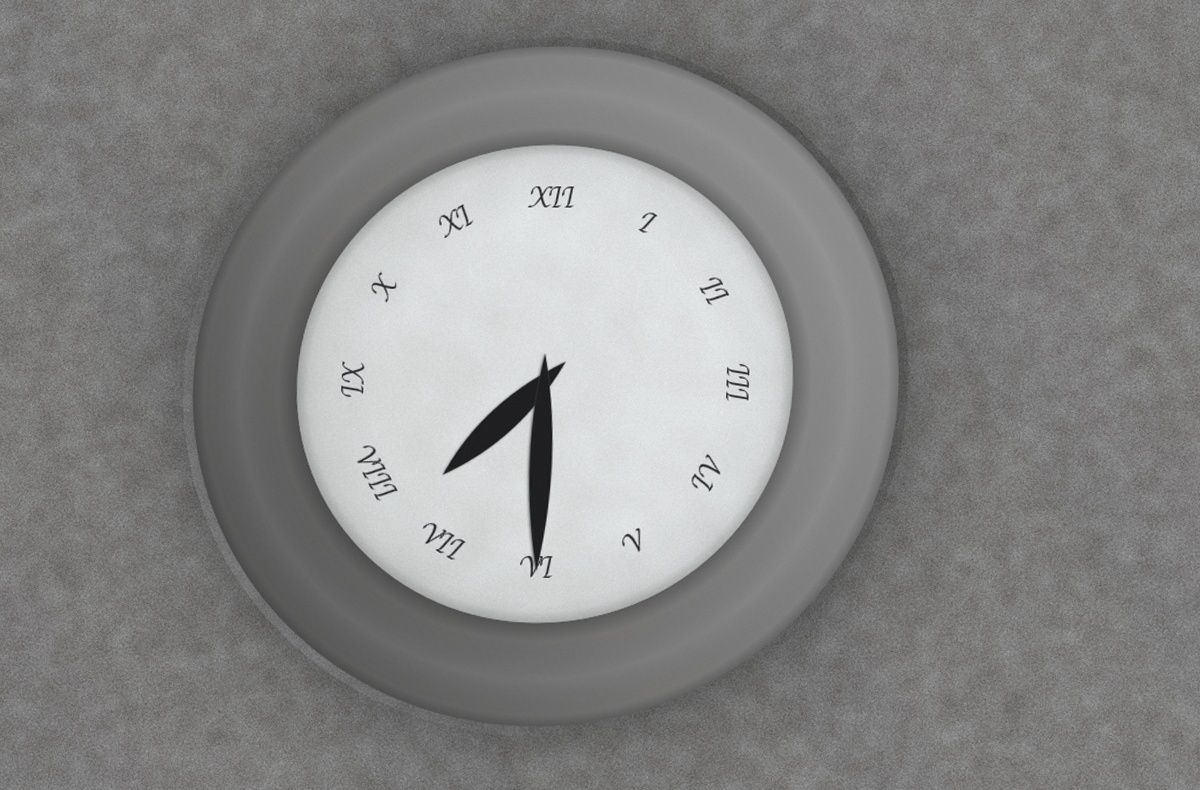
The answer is 7h30
